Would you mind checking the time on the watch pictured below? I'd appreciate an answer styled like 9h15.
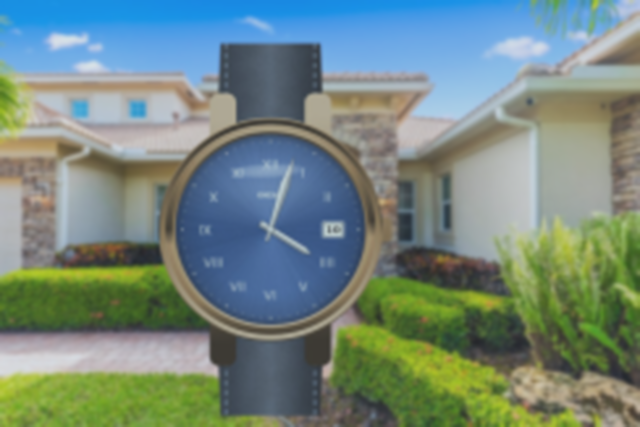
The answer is 4h03
